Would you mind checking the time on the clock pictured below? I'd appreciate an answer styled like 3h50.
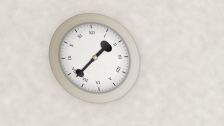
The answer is 1h38
